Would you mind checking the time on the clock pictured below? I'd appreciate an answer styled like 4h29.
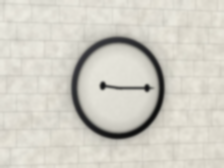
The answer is 9h15
